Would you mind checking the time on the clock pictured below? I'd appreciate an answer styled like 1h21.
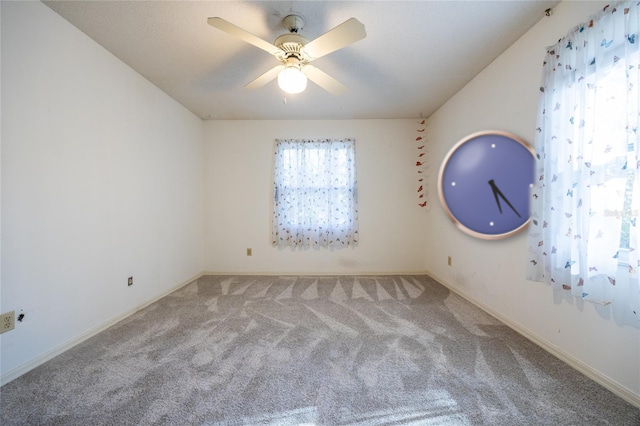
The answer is 5h23
